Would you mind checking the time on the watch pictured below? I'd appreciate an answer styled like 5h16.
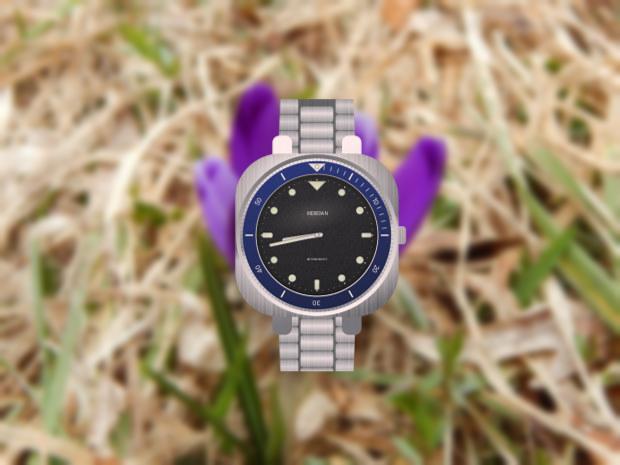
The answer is 8h43
